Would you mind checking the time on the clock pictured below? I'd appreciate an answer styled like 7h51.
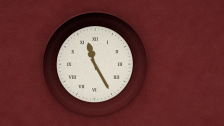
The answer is 11h25
